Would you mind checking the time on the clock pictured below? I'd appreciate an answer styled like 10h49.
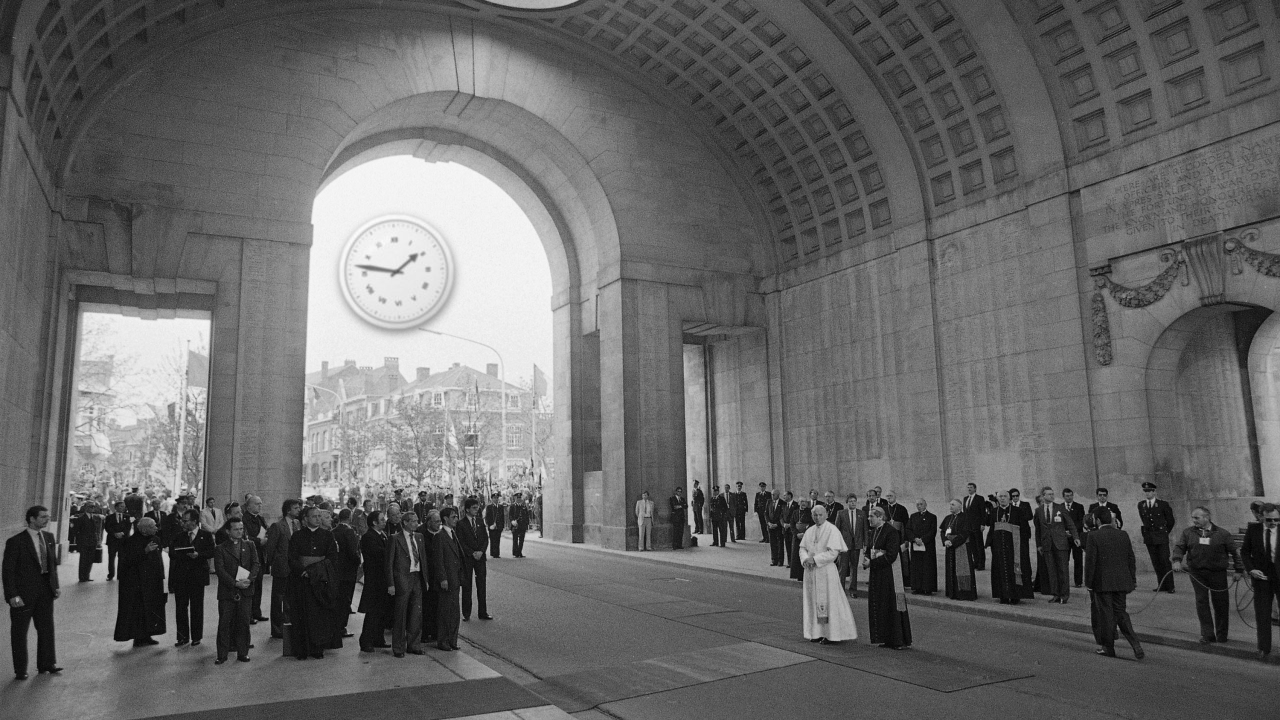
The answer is 1h47
